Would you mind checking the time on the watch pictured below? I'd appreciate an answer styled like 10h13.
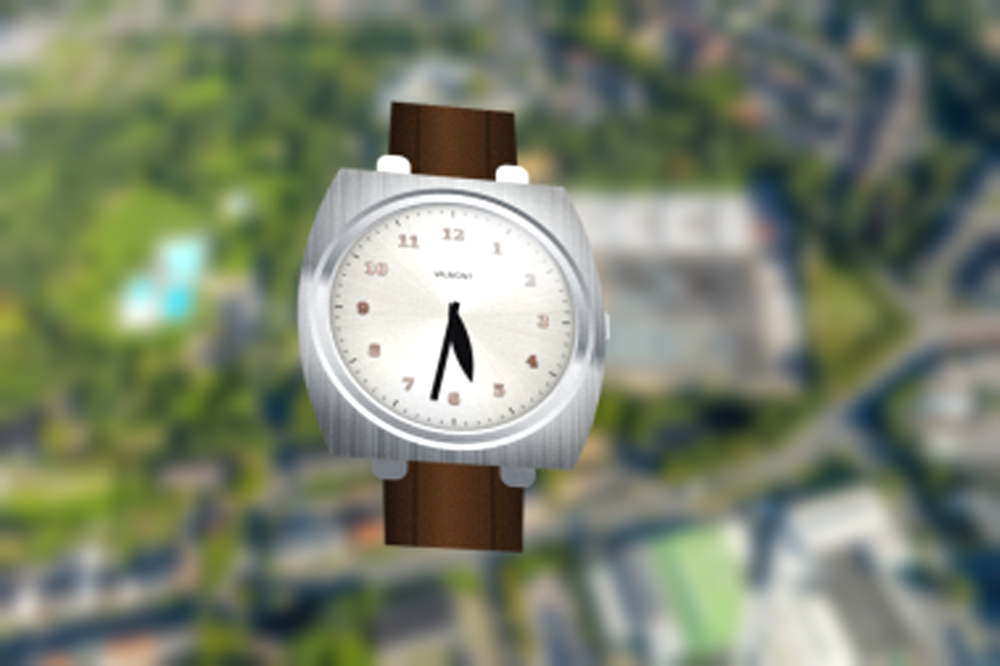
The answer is 5h32
